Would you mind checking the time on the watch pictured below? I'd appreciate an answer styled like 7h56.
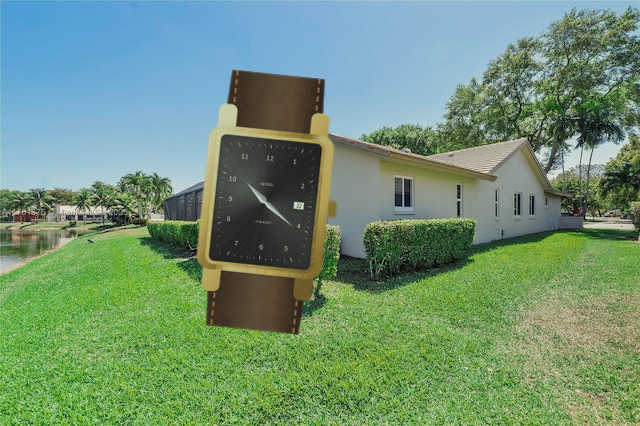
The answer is 10h21
